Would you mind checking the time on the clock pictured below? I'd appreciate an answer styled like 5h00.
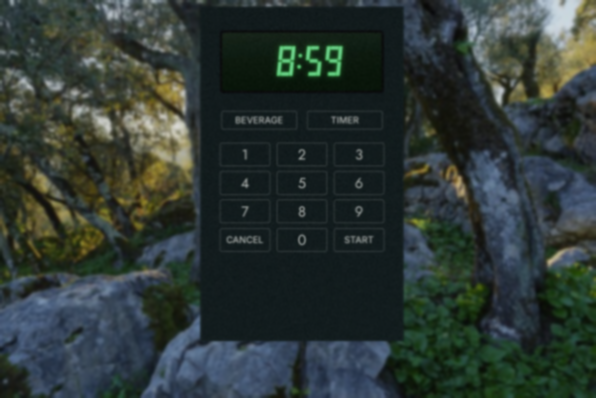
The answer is 8h59
